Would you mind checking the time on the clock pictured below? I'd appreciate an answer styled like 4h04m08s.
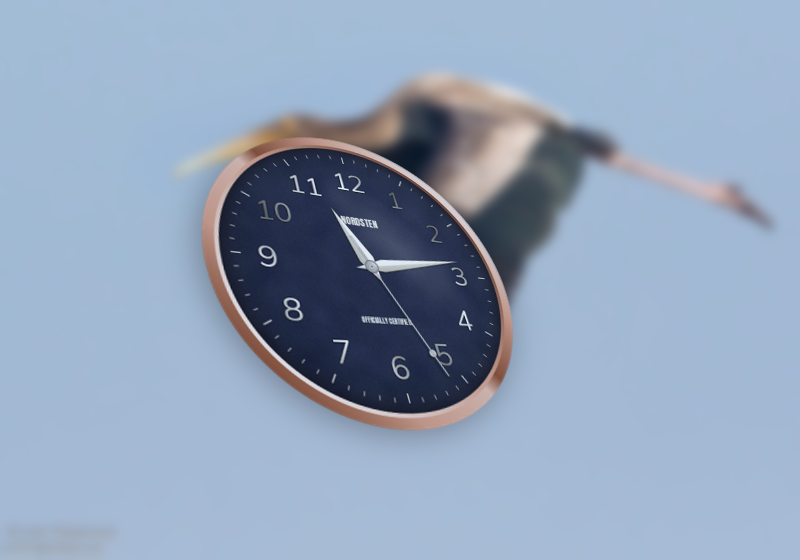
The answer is 11h13m26s
